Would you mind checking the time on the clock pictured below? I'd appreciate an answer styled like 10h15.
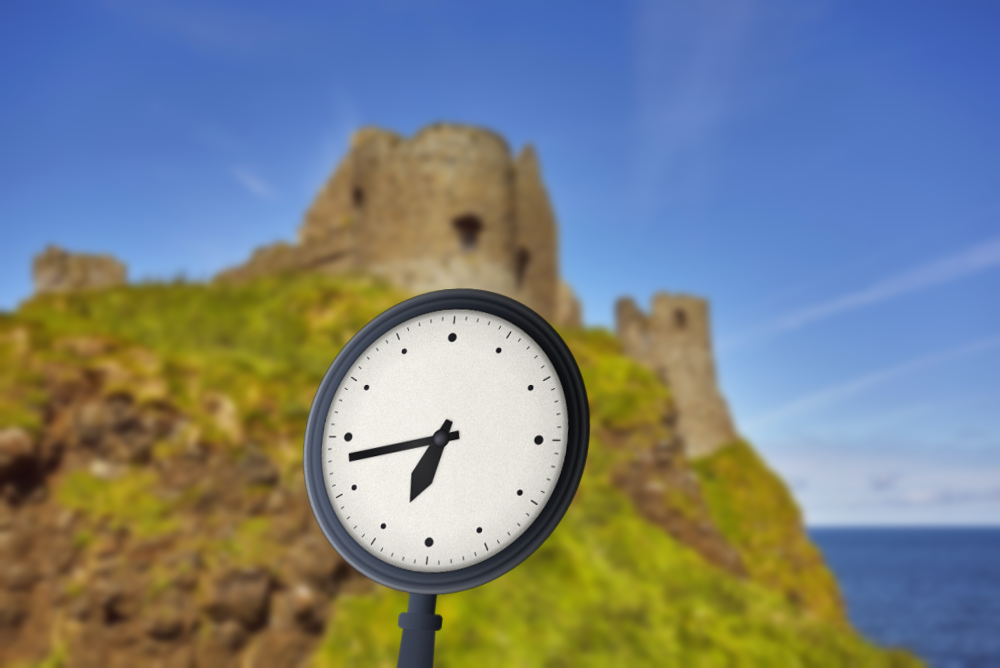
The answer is 6h43
